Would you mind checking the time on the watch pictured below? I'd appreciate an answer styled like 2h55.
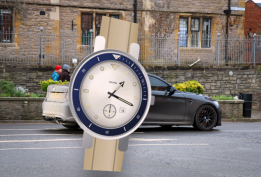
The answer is 1h18
